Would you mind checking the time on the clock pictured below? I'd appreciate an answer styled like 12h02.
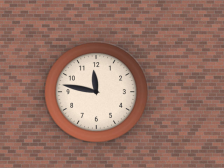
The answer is 11h47
